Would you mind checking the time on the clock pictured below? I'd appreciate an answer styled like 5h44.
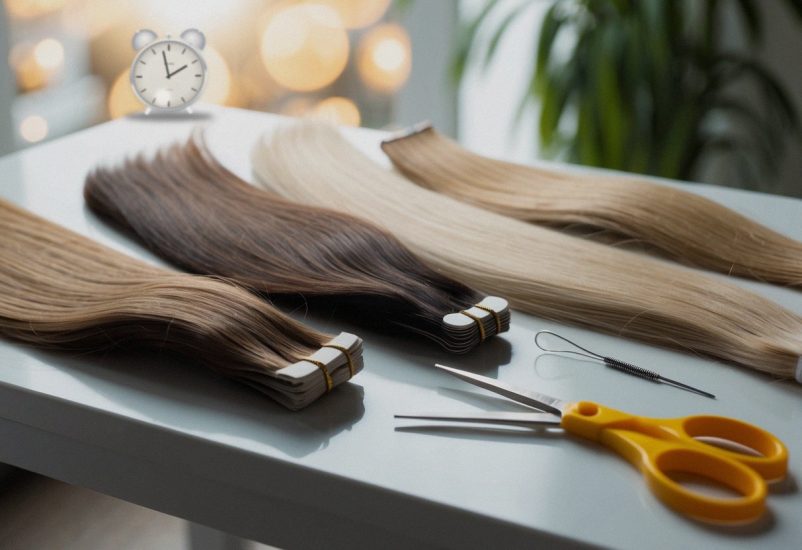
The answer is 1h58
